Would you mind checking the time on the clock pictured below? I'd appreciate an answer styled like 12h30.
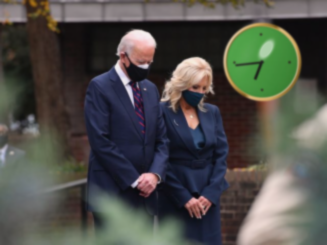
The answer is 6h44
